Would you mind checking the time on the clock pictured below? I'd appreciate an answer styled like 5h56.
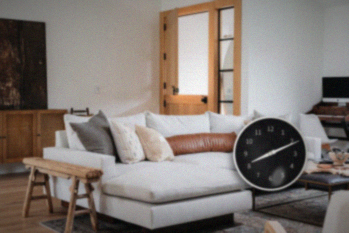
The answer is 8h11
